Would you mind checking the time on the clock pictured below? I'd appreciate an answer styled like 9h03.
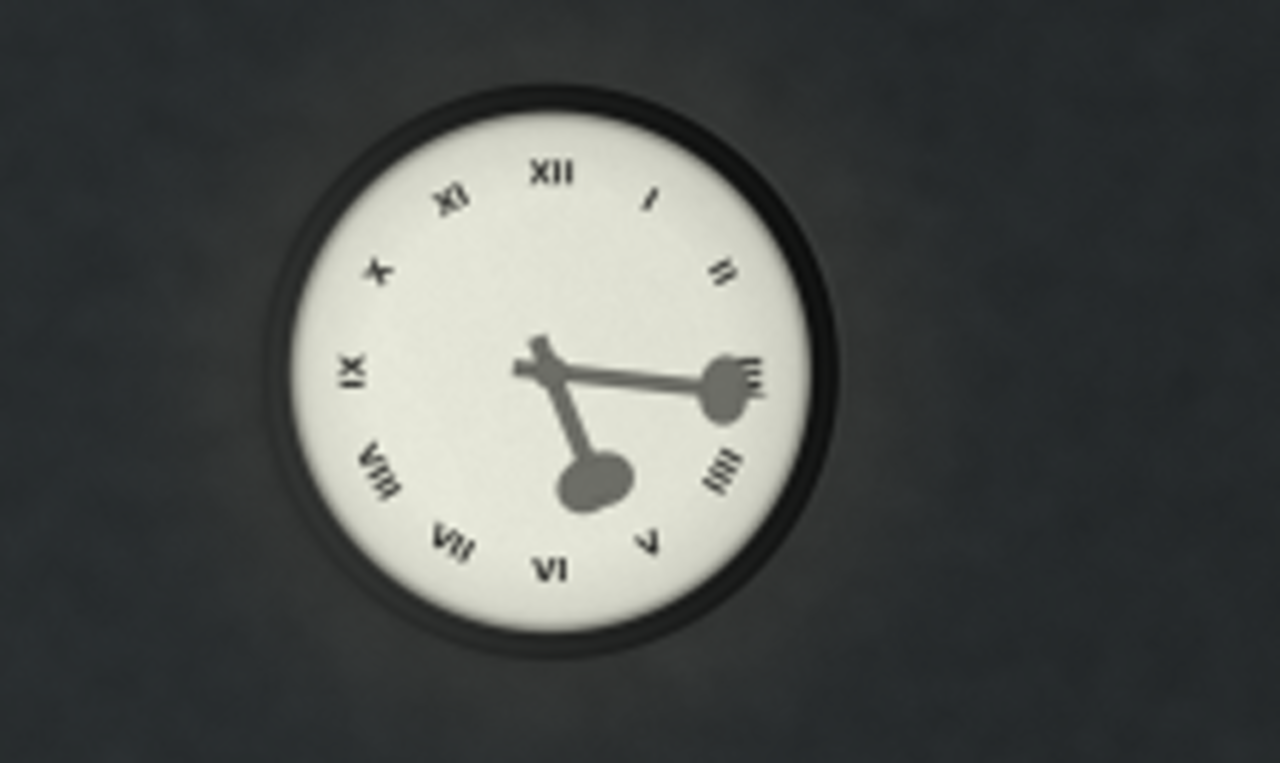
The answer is 5h16
